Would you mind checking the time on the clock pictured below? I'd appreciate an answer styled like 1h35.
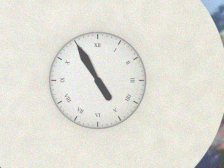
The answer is 4h55
